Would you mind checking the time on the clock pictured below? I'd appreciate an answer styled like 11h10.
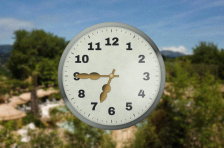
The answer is 6h45
